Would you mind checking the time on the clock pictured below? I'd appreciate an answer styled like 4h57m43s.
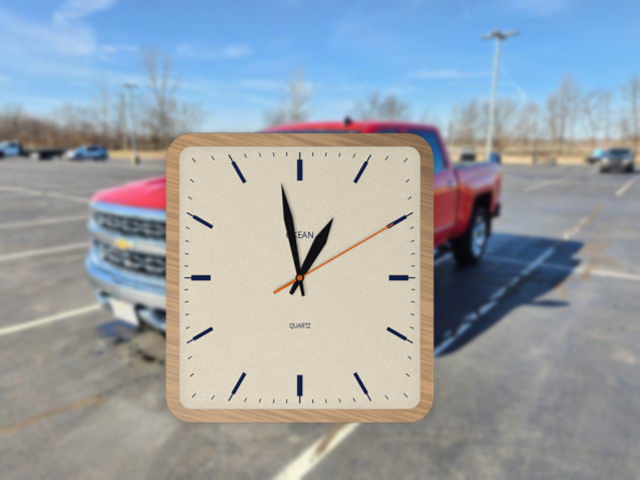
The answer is 12h58m10s
